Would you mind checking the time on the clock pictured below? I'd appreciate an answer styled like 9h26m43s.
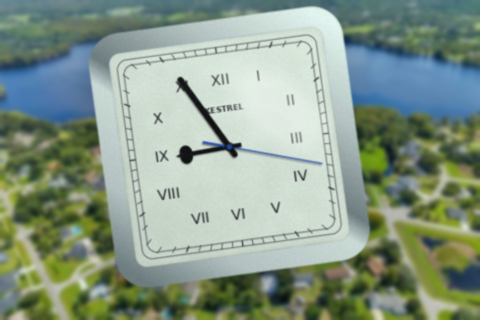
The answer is 8h55m18s
